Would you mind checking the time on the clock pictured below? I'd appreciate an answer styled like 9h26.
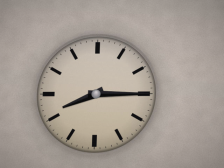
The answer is 8h15
